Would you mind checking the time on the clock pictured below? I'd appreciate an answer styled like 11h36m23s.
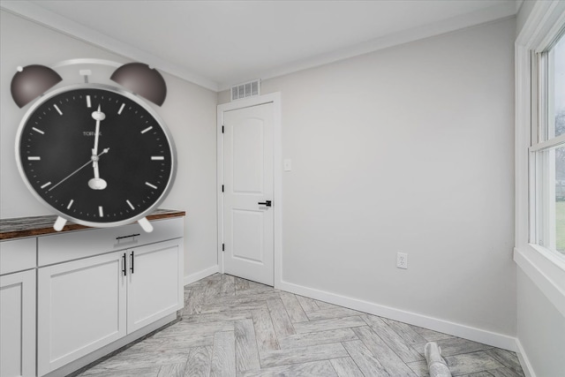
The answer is 6h01m39s
